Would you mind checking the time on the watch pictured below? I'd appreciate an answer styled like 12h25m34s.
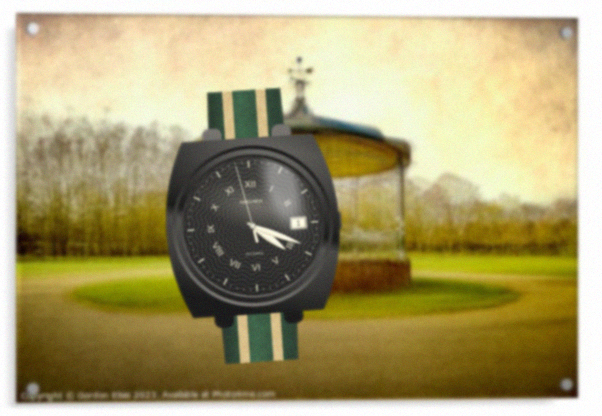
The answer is 4h18m58s
